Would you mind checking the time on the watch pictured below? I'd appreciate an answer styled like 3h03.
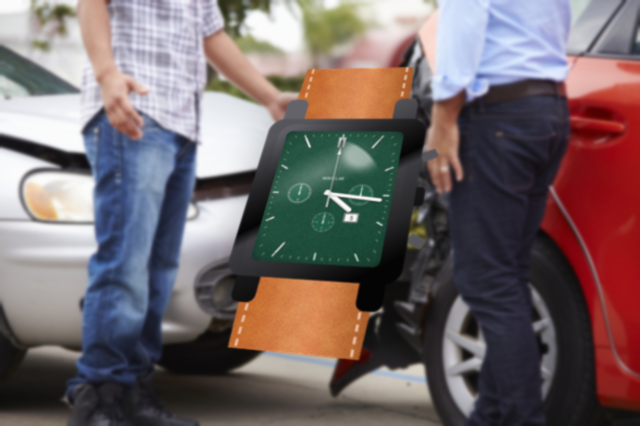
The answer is 4h16
